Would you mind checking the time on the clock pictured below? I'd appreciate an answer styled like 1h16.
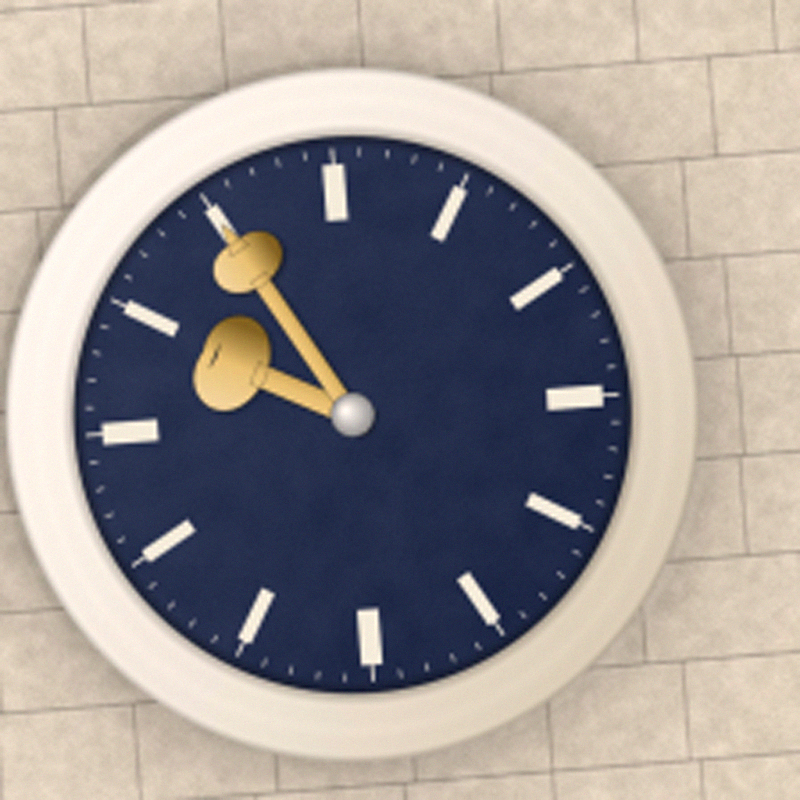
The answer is 9h55
